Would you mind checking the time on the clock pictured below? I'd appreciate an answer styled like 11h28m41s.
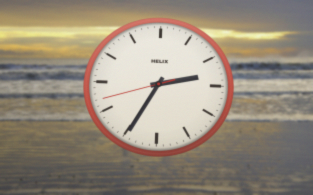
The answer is 2h34m42s
